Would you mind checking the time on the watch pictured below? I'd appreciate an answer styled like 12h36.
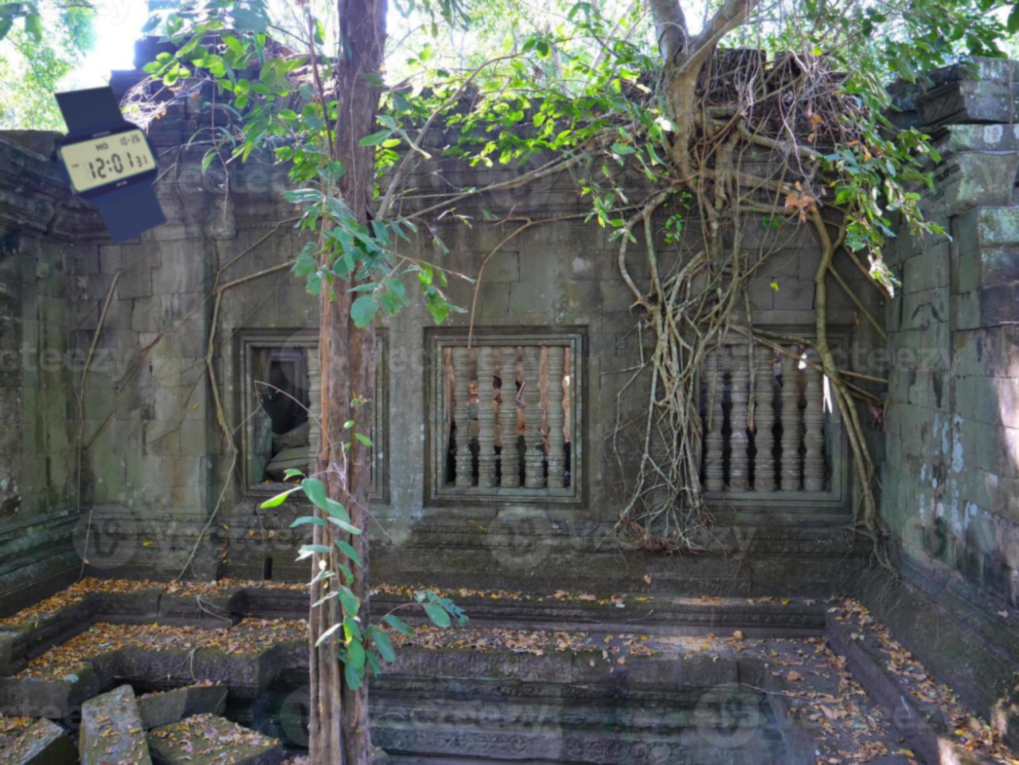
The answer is 12h01
